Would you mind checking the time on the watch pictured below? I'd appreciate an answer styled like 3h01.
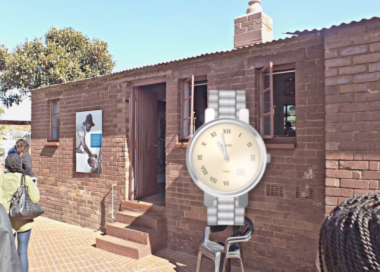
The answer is 10h58
